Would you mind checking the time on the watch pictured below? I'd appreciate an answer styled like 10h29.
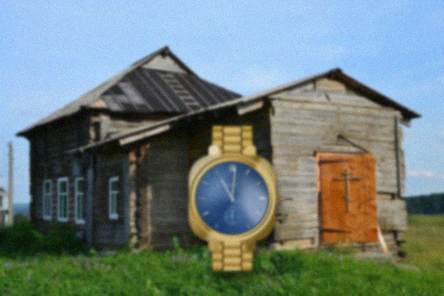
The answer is 11h01
